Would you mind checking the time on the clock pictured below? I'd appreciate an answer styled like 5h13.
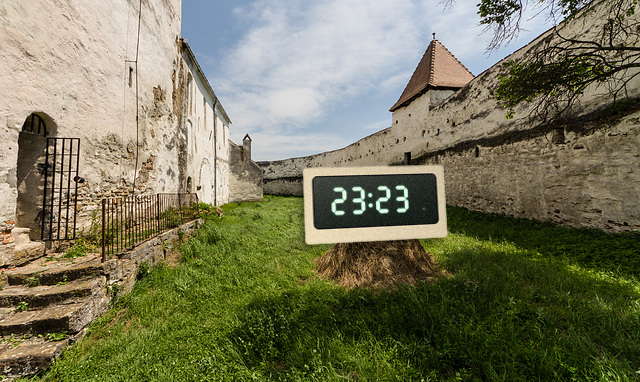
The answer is 23h23
